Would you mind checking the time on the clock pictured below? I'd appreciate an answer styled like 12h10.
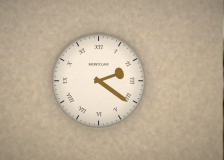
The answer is 2h21
